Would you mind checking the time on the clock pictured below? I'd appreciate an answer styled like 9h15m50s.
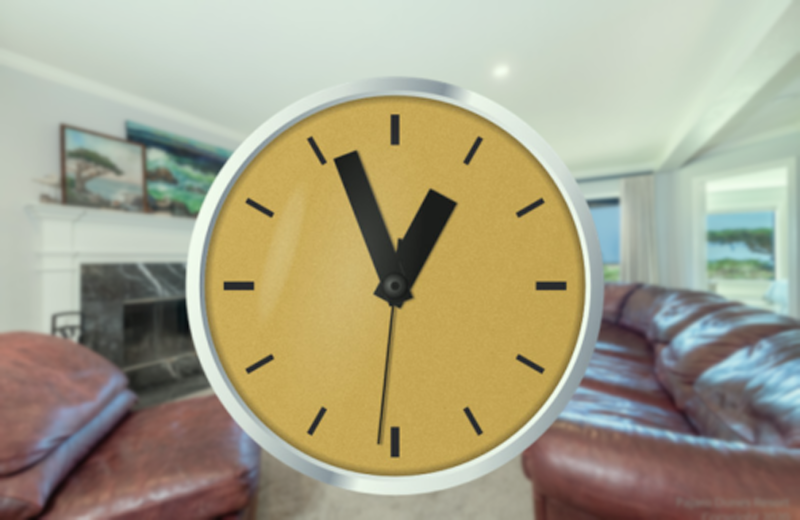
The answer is 12h56m31s
